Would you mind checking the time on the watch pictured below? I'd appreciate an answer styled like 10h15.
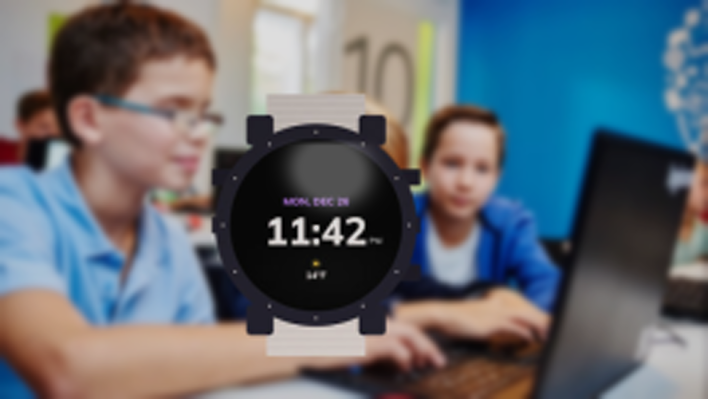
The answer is 11h42
